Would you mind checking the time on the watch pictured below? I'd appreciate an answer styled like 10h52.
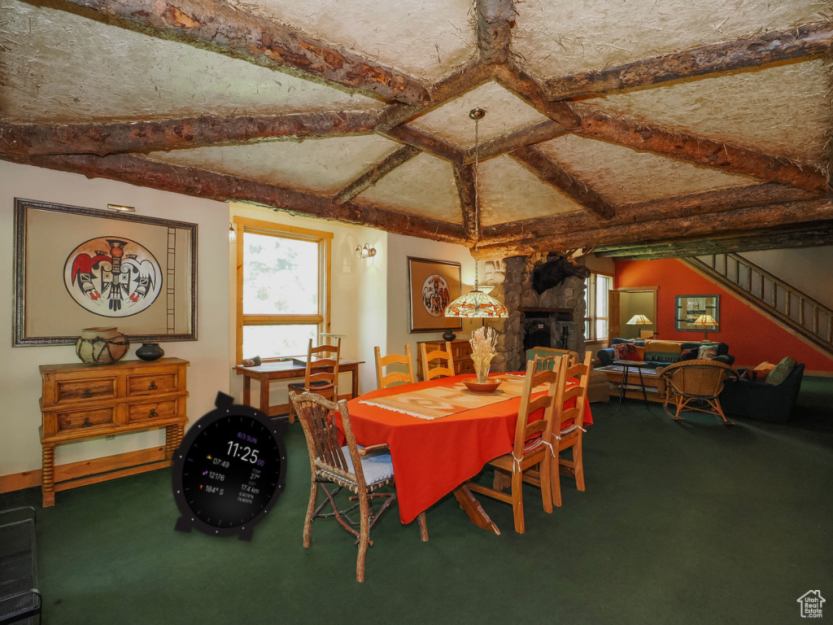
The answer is 11h25
